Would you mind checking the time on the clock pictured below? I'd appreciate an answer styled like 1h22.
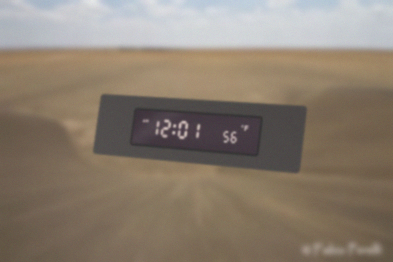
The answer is 12h01
